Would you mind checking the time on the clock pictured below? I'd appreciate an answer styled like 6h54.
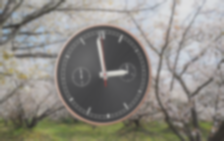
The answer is 2h59
